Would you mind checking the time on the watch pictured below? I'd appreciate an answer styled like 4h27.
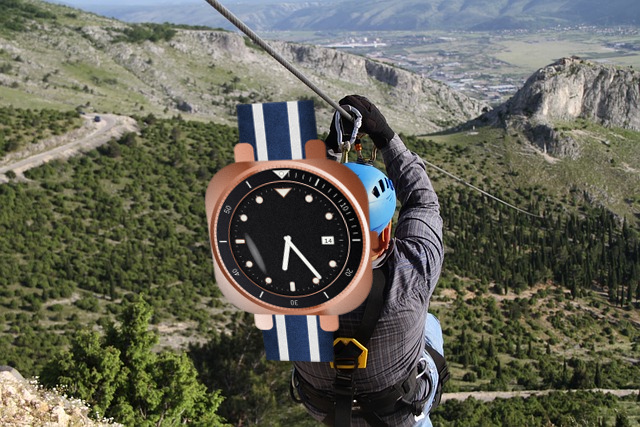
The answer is 6h24
